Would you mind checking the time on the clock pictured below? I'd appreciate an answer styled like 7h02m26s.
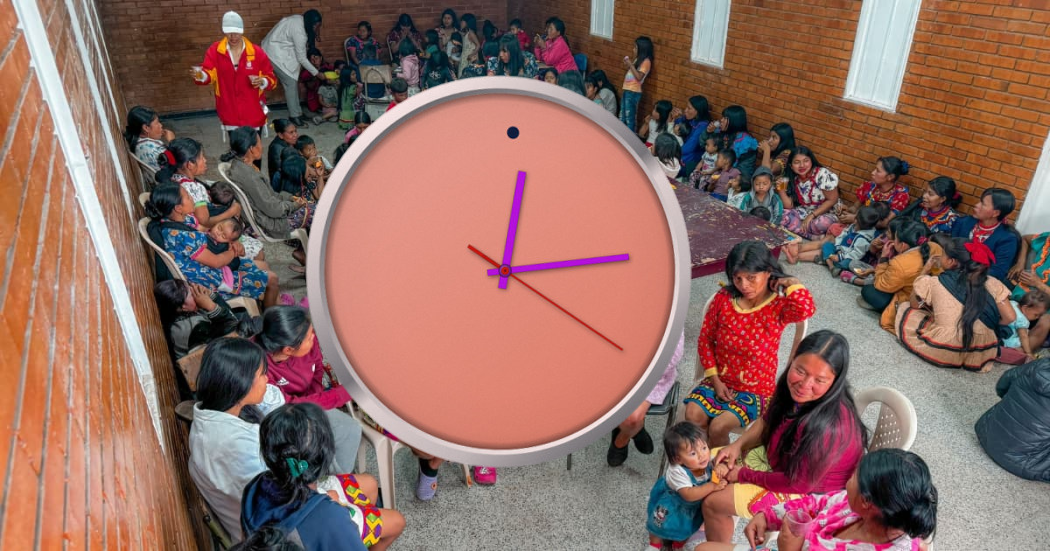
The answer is 12h13m20s
